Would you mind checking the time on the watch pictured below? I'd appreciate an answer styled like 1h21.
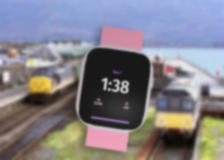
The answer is 1h38
